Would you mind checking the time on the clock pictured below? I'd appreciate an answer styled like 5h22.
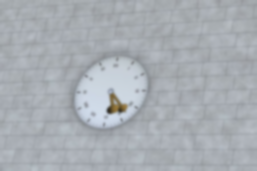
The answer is 5h23
